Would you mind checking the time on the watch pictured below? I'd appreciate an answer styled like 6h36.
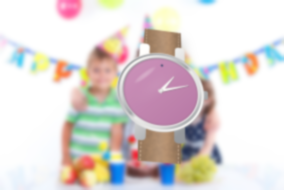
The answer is 1h12
